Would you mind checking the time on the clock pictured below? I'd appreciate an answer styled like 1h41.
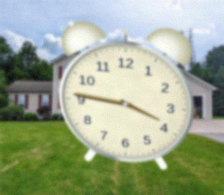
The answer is 3h46
